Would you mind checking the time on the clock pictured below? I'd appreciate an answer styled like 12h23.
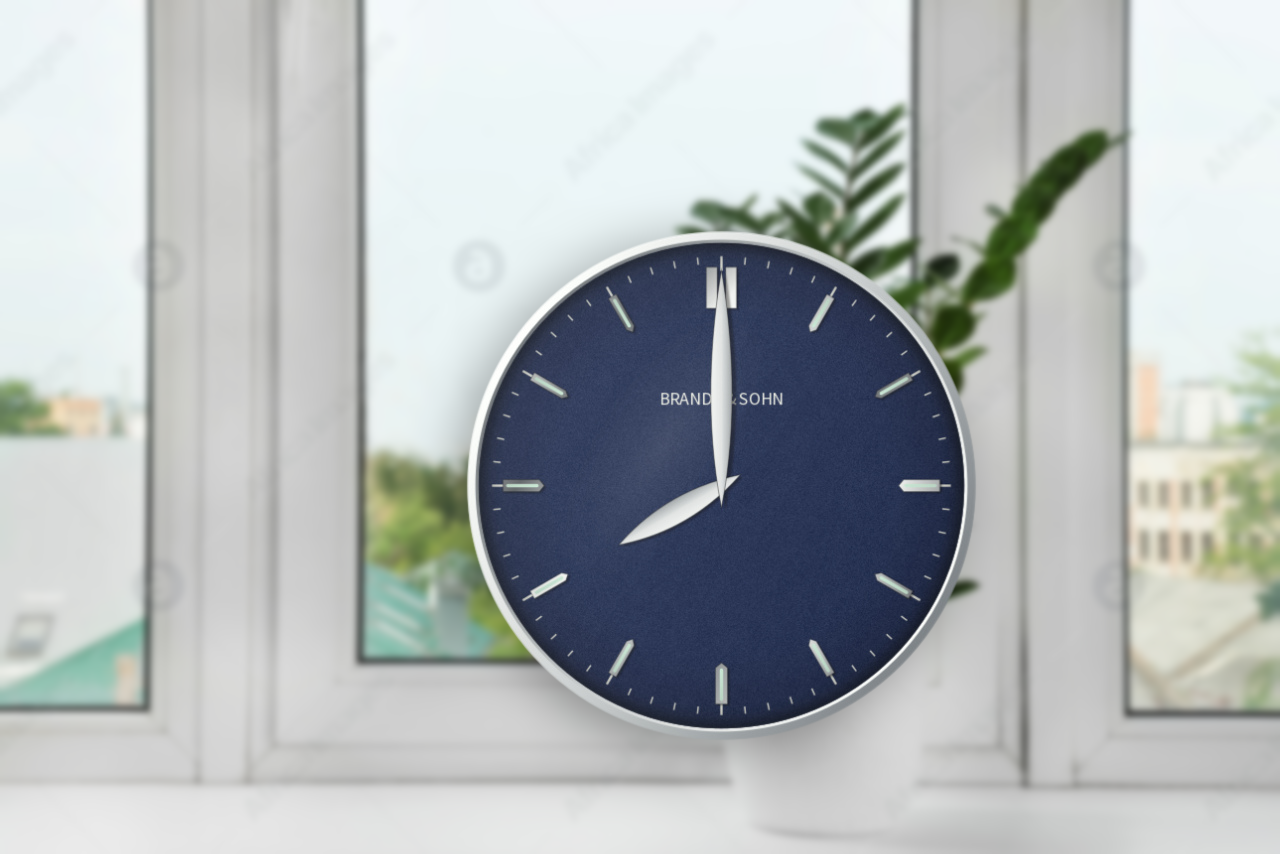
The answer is 8h00
